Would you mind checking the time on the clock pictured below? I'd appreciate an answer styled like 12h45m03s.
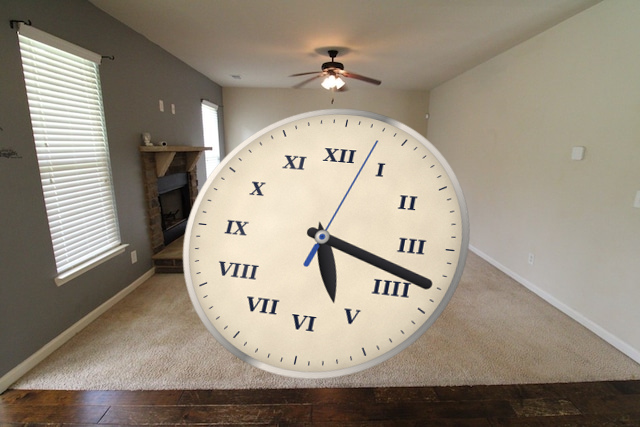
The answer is 5h18m03s
